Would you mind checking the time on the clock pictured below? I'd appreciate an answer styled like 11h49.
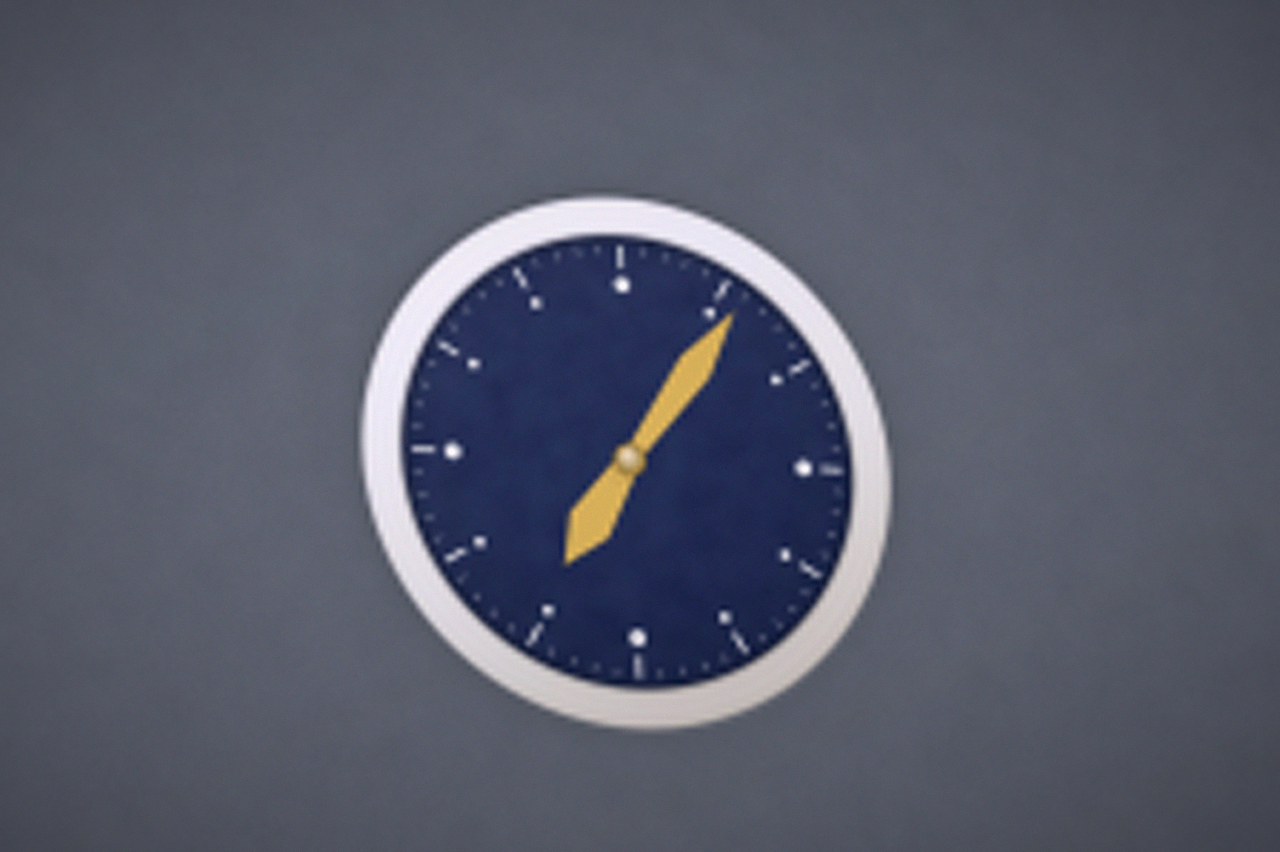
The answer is 7h06
